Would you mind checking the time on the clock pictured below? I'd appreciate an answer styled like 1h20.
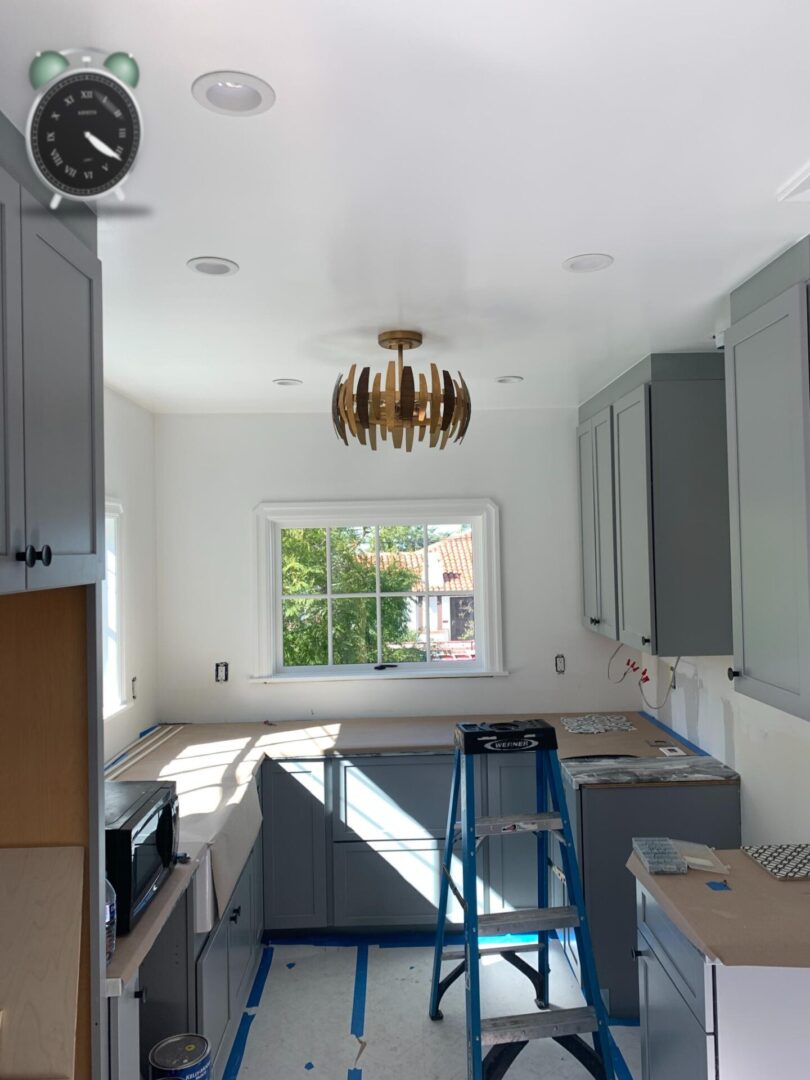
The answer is 4h21
